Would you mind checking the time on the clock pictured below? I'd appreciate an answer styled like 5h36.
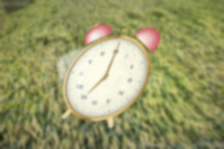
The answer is 7h00
